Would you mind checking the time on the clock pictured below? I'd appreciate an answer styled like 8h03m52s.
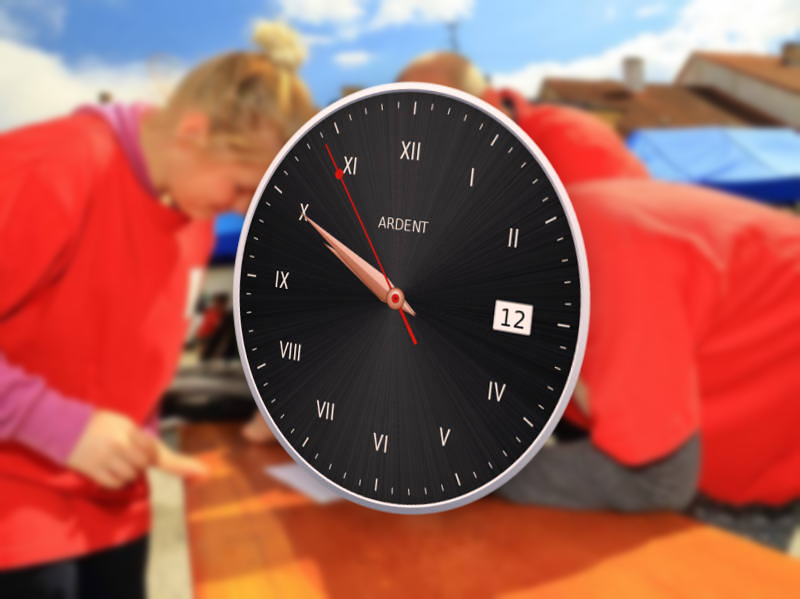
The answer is 9h49m54s
